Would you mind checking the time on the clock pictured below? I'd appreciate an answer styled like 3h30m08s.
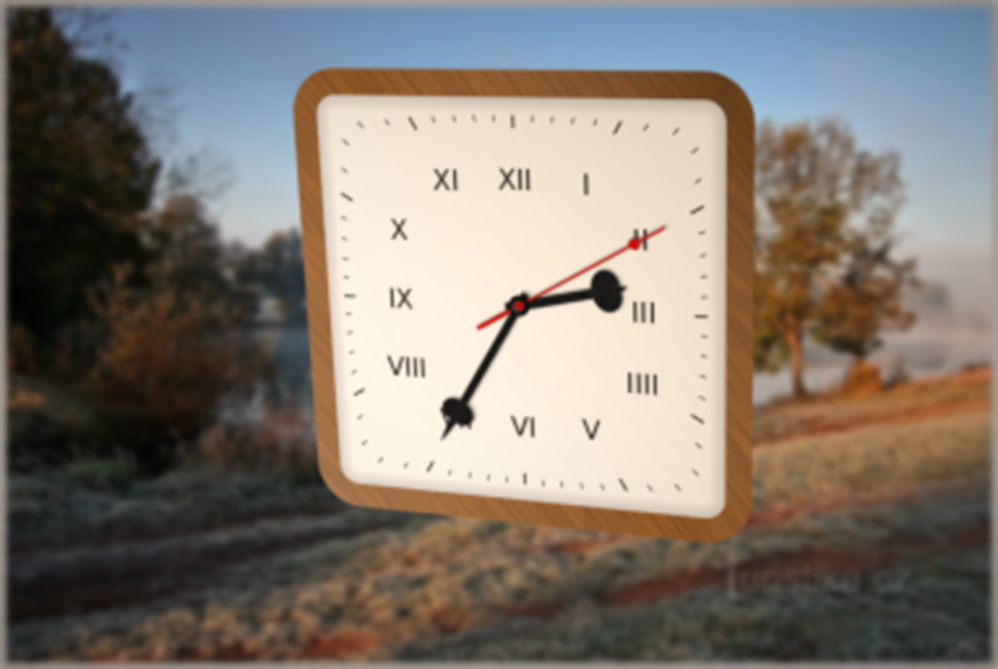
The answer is 2h35m10s
